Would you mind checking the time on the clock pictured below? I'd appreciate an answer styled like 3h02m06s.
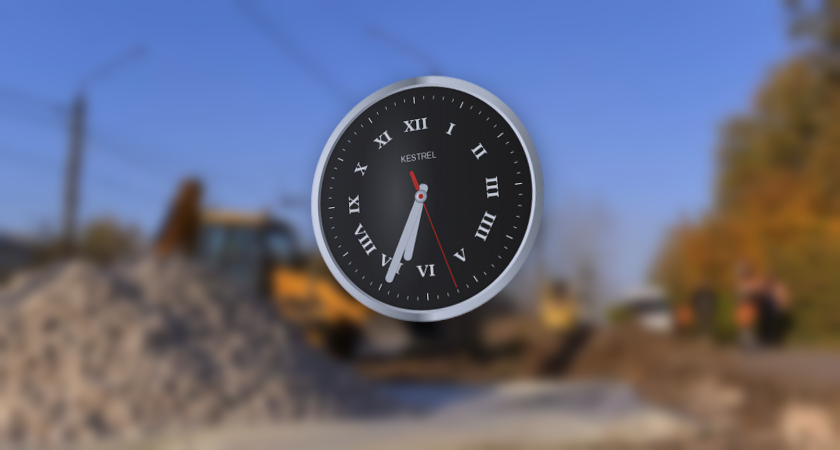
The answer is 6h34m27s
